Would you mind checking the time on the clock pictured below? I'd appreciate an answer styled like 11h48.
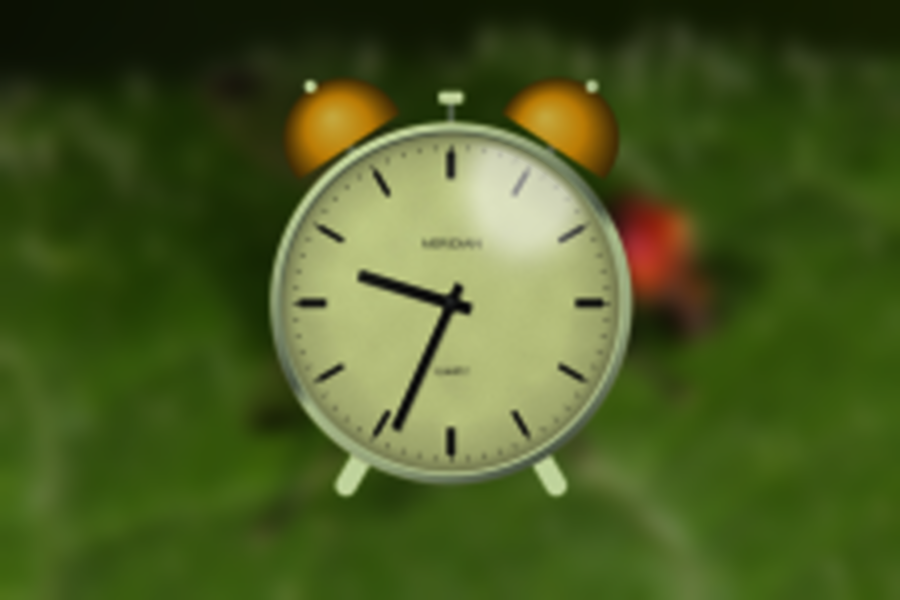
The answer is 9h34
